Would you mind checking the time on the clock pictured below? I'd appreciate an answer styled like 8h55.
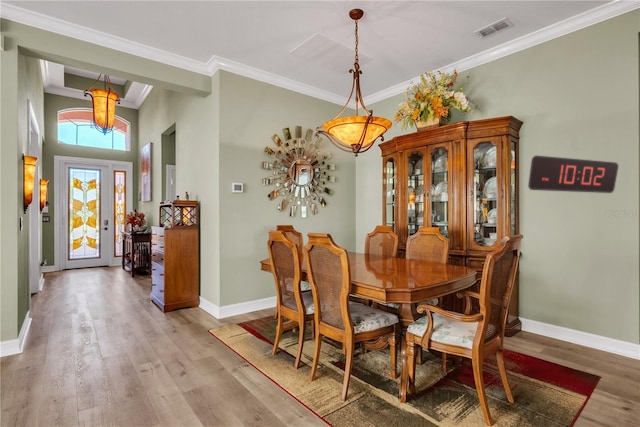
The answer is 10h02
